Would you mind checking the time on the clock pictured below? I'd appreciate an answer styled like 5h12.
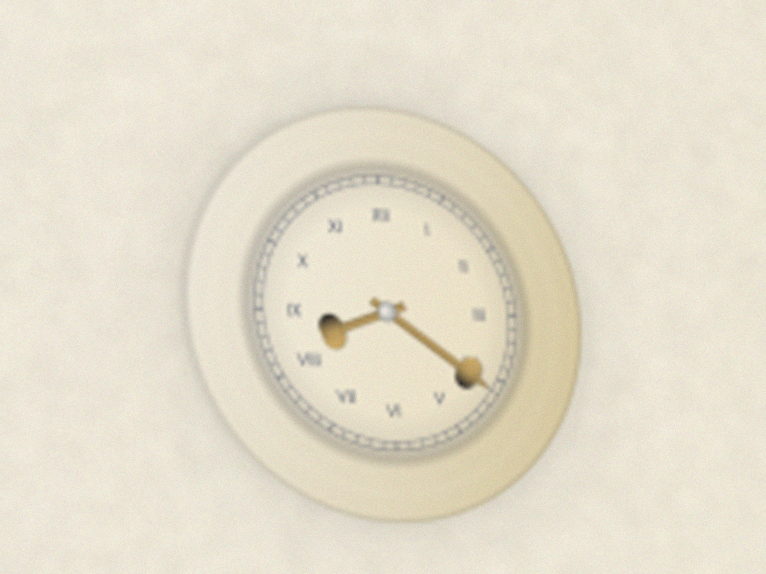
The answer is 8h21
